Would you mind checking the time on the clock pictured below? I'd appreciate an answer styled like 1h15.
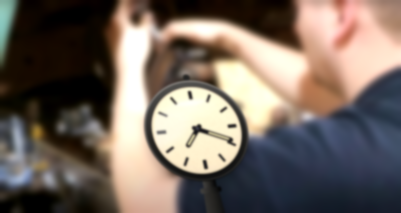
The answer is 7h19
